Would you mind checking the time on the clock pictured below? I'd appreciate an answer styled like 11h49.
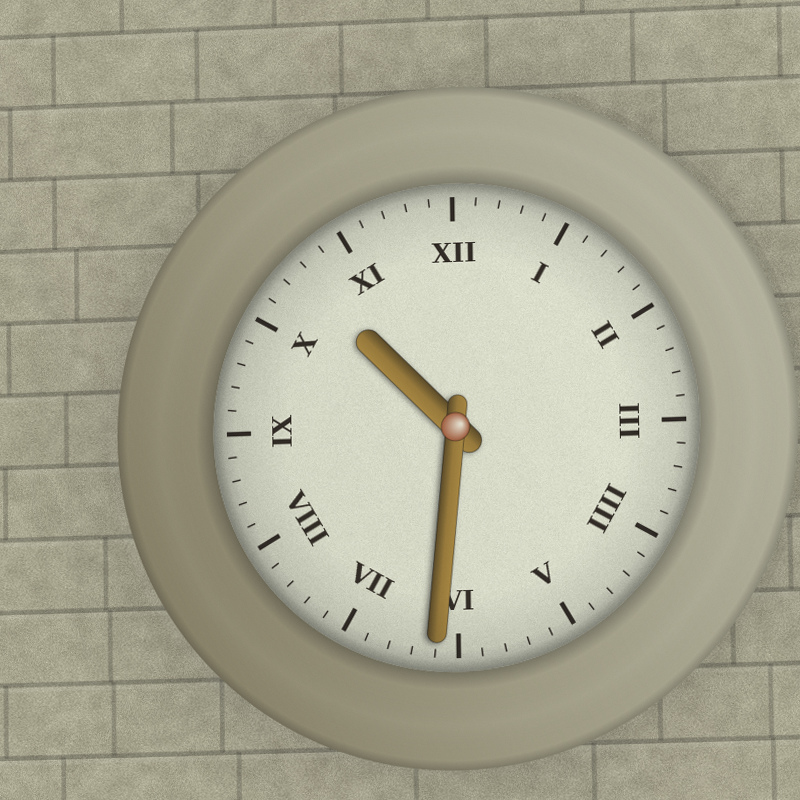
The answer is 10h31
